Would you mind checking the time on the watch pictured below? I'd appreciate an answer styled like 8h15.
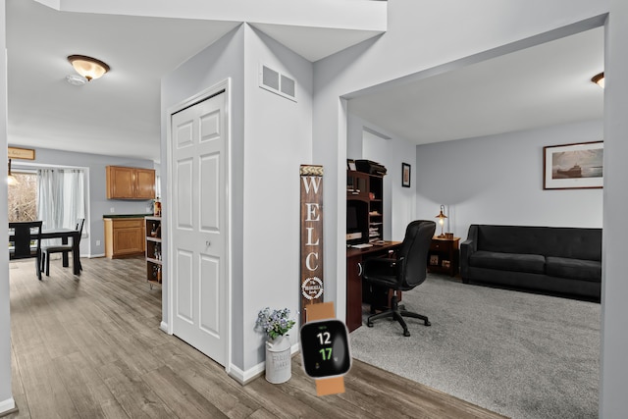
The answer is 12h17
